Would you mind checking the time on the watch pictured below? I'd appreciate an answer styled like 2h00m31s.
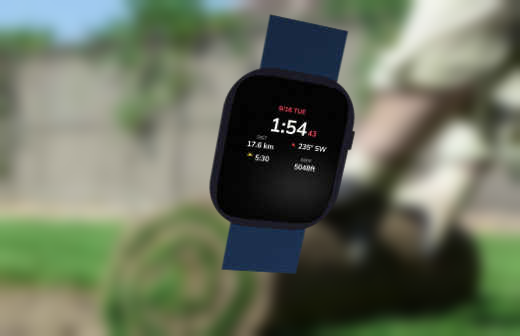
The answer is 1h54m43s
